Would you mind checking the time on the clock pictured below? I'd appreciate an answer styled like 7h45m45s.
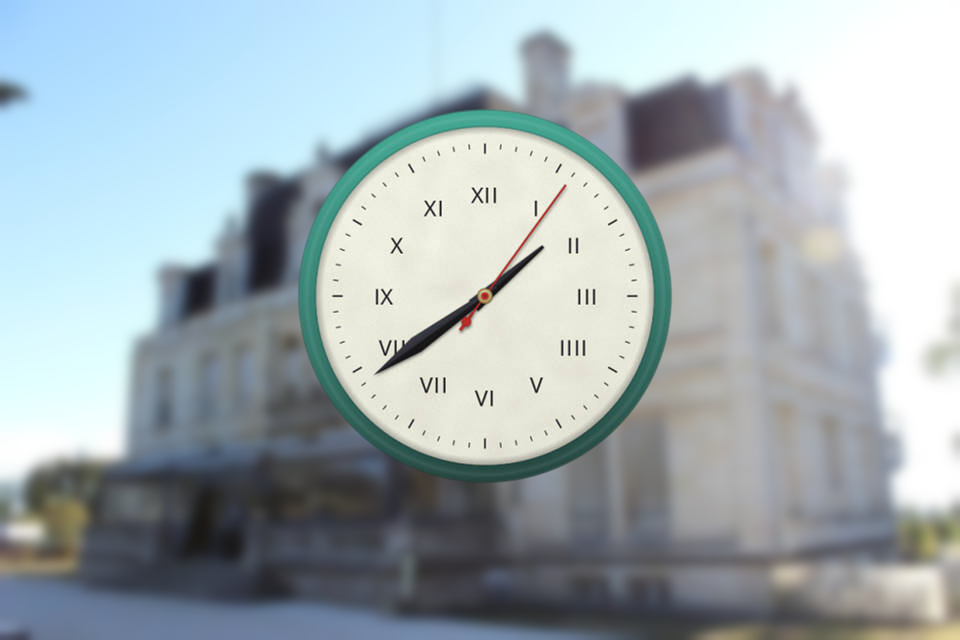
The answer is 1h39m06s
